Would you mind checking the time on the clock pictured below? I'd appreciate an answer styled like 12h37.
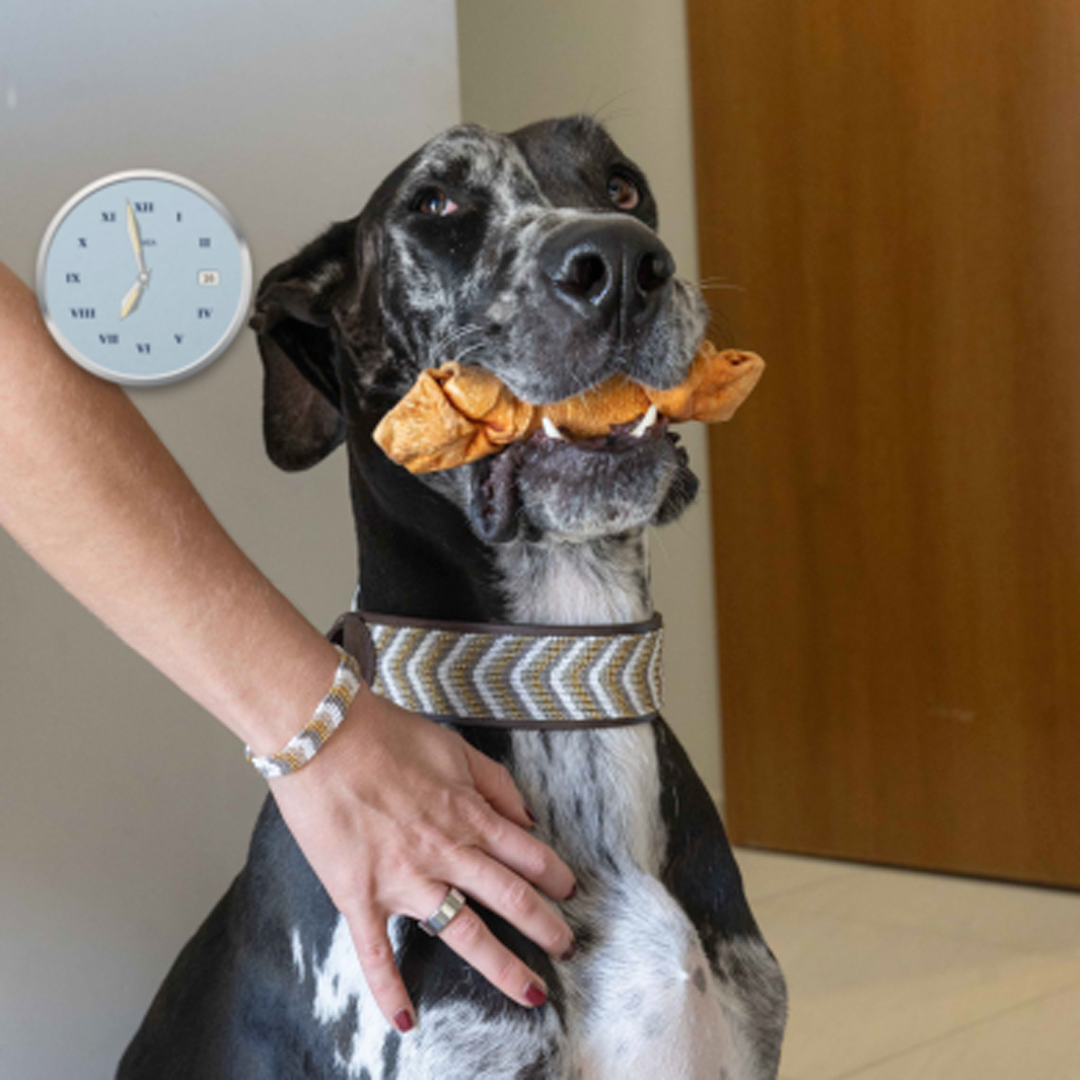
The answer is 6h58
